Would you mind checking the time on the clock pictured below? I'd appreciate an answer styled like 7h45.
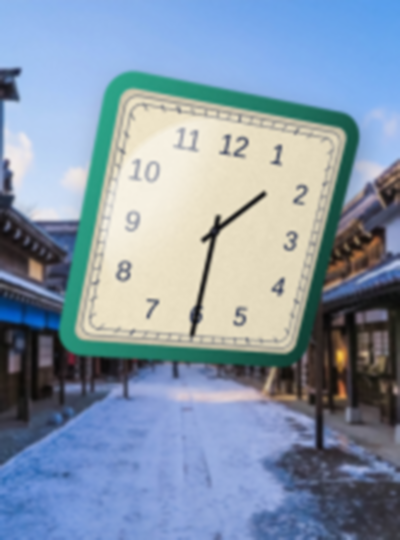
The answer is 1h30
